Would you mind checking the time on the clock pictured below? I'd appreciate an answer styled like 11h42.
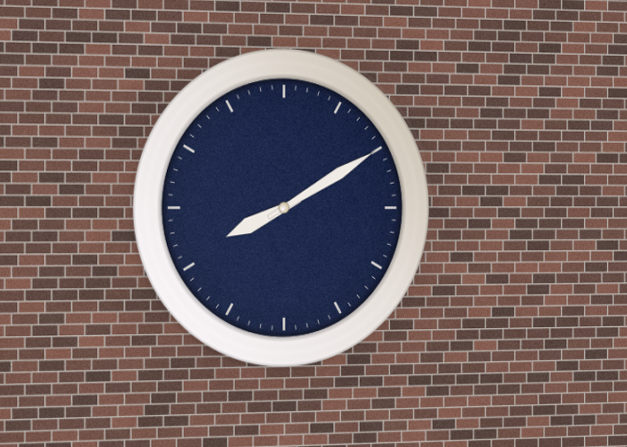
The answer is 8h10
